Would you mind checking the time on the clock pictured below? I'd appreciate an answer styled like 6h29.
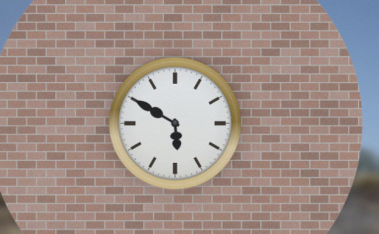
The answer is 5h50
